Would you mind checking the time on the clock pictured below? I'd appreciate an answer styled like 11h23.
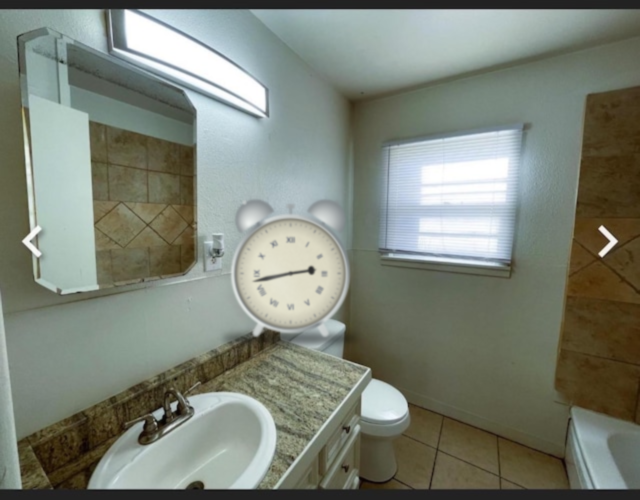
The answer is 2h43
